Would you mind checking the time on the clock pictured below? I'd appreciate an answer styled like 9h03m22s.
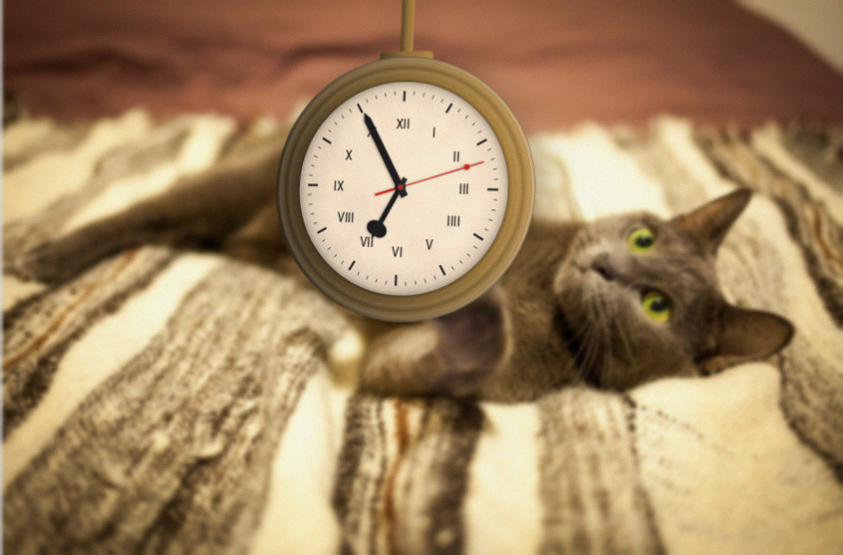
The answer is 6h55m12s
